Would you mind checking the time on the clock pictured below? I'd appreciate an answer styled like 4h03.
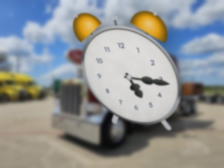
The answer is 5h16
